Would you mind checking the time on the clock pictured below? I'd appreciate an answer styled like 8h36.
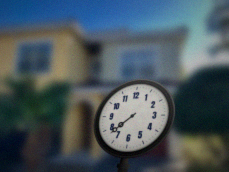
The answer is 7h38
